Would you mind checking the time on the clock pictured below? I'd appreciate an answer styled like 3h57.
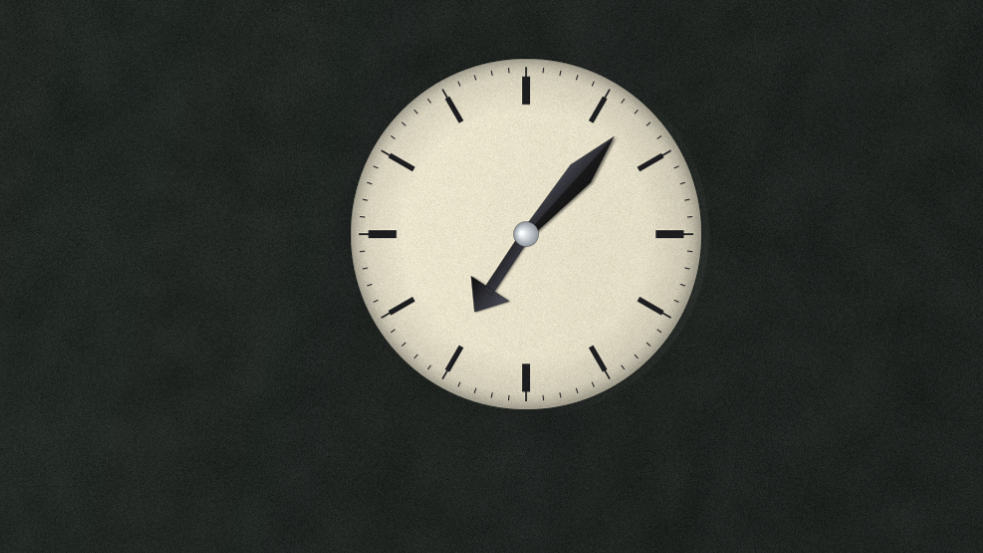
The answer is 7h07
